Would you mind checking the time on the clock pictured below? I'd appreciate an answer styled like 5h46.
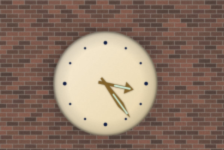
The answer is 3h24
